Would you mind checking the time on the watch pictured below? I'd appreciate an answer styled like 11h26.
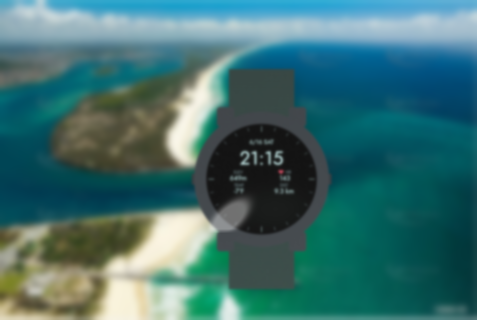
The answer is 21h15
